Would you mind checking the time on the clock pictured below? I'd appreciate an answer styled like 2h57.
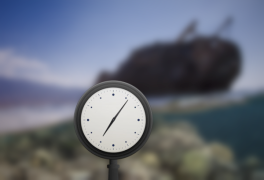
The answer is 7h06
